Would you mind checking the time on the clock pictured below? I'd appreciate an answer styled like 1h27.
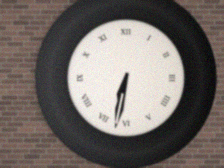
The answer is 6h32
